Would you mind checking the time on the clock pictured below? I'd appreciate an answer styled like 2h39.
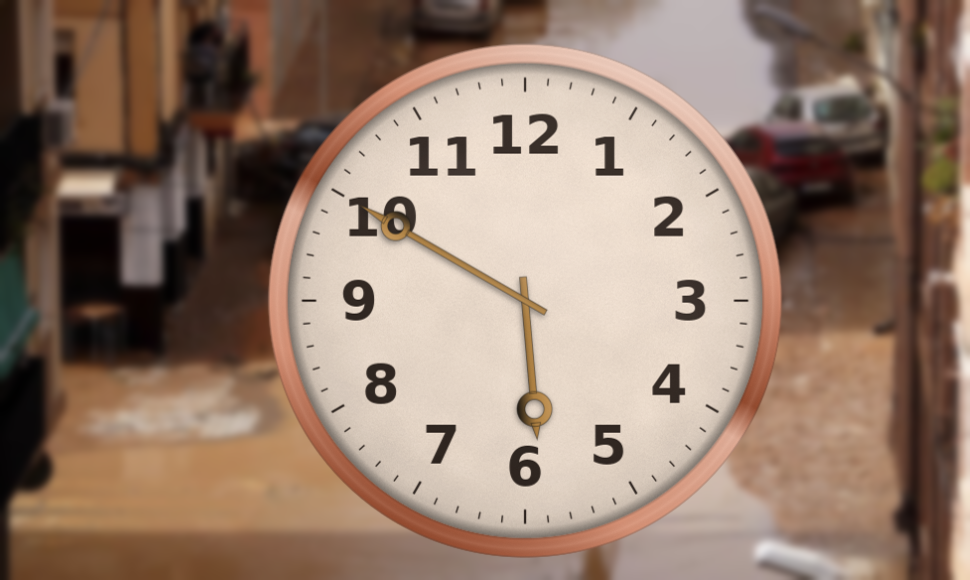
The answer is 5h50
